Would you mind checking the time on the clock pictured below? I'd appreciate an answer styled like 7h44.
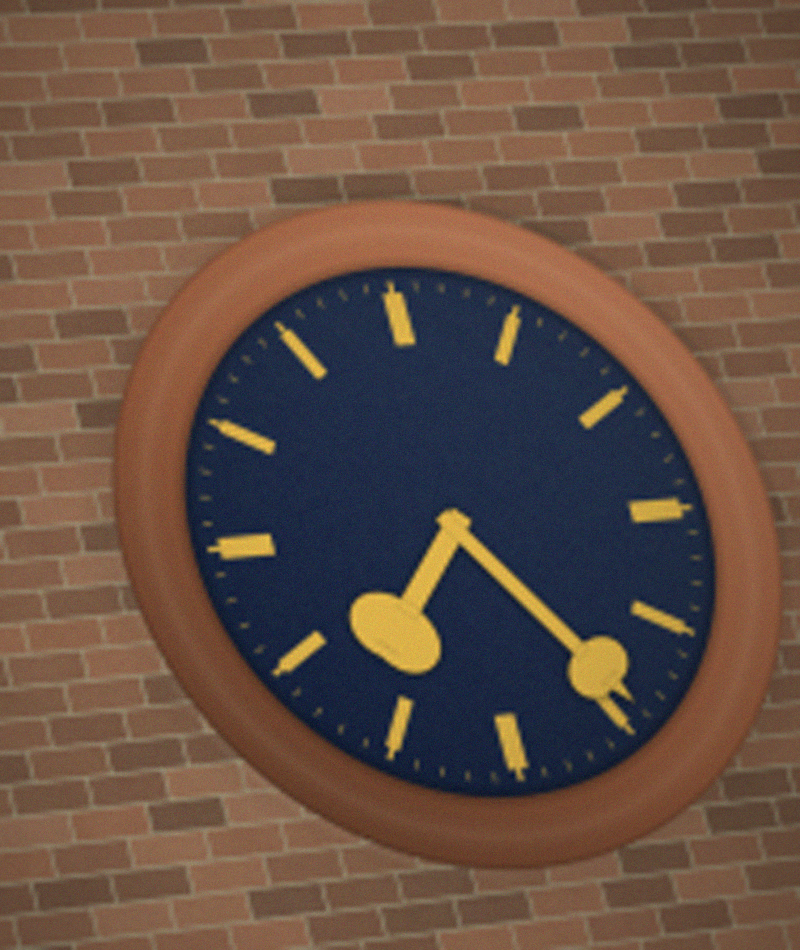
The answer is 7h24
